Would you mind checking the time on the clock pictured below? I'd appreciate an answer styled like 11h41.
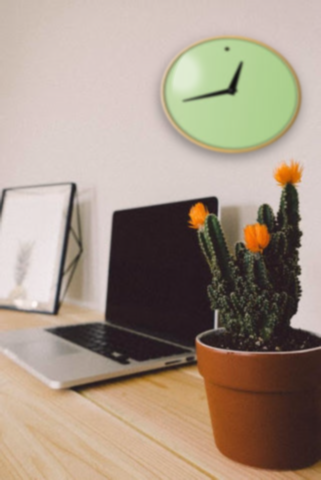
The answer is 12h43
